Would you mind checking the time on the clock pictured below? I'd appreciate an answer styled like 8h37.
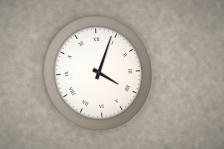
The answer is 4h04
